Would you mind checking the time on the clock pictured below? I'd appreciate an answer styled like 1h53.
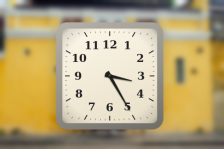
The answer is 3h25
